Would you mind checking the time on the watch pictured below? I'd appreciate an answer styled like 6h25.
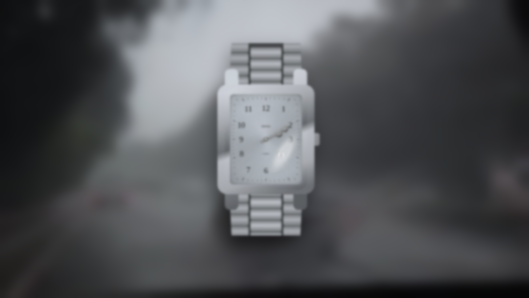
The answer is 2h10
